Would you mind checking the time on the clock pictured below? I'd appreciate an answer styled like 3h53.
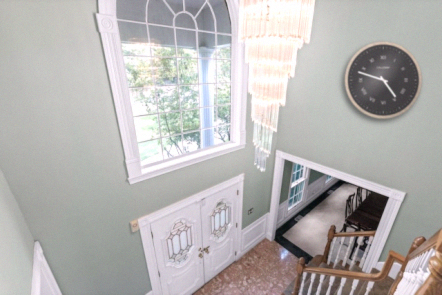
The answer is 4h48
